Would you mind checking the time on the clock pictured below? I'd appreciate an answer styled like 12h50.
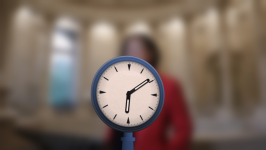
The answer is 6h09
